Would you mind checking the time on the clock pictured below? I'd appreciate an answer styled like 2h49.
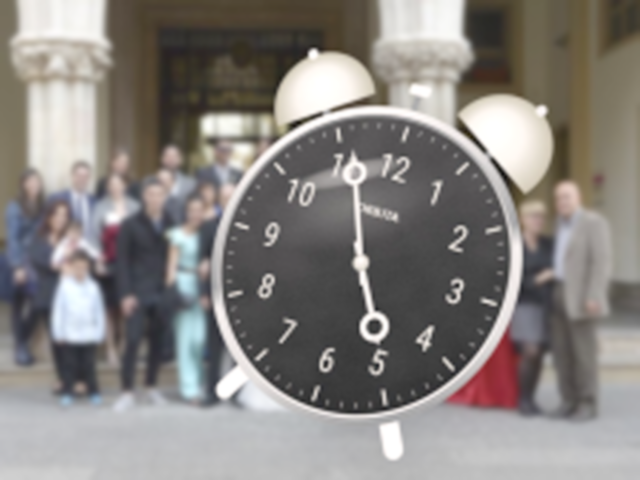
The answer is 4h56
